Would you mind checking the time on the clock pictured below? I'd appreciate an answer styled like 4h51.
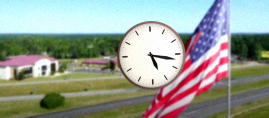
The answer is 5h17
